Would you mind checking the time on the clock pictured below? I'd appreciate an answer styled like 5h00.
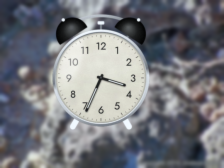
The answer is 3h34
